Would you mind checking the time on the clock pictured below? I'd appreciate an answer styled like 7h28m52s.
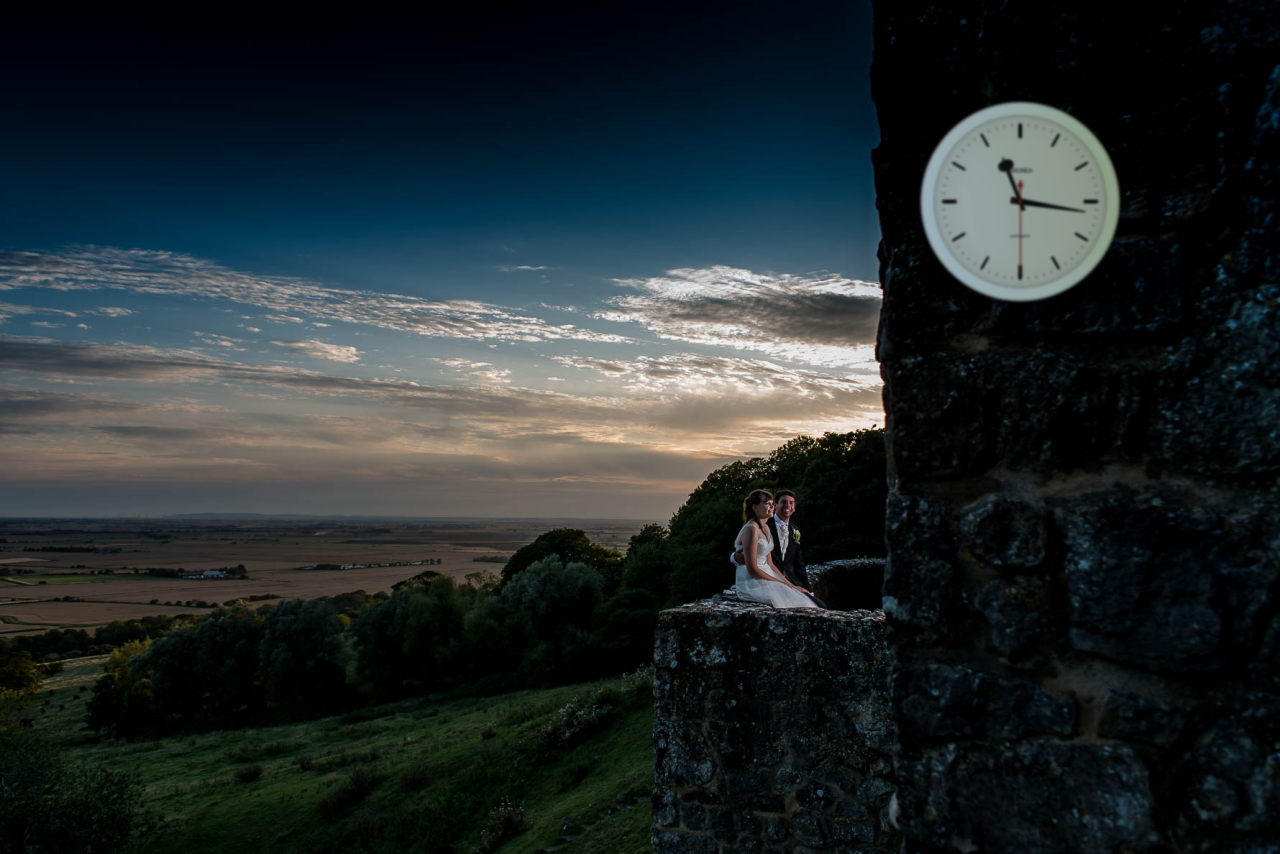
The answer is 11h16m30s
